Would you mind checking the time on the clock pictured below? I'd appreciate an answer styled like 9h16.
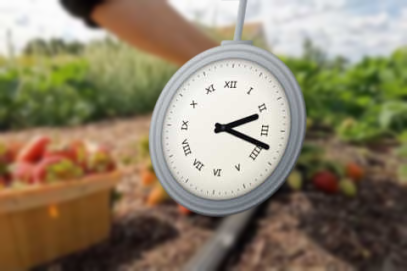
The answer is 2h18
